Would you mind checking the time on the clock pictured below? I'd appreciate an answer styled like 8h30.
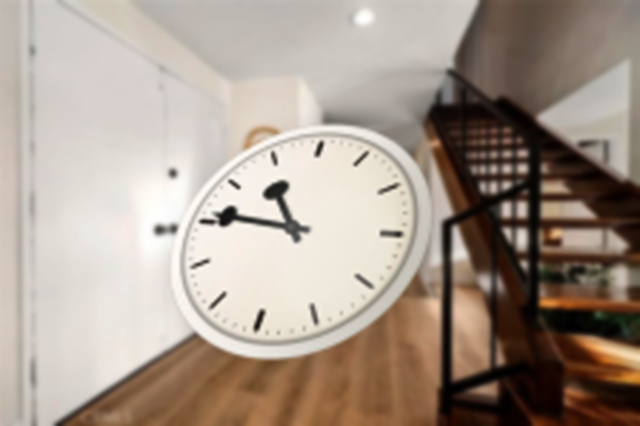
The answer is 10h46
